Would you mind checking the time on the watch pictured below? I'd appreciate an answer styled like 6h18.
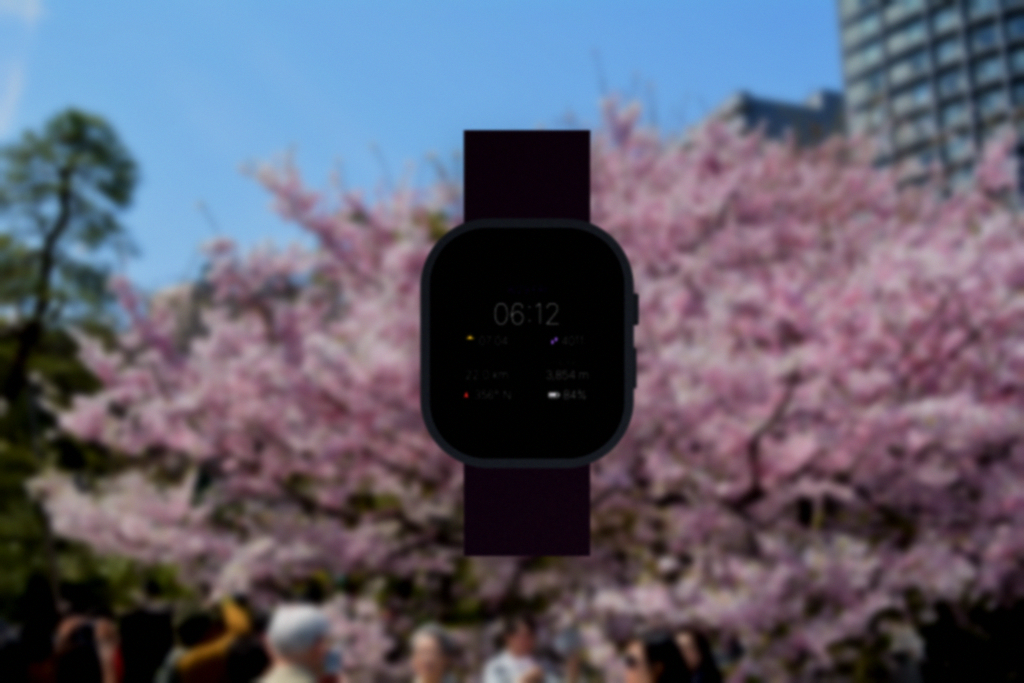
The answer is 6h12
